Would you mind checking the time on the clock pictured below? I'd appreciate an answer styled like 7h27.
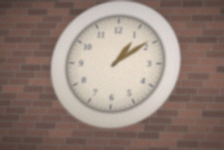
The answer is 1h09
